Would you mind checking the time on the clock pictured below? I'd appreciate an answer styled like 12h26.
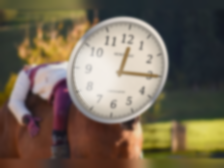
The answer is 12h15
